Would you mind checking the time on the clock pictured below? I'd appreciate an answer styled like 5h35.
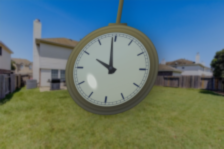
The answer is 9h59
